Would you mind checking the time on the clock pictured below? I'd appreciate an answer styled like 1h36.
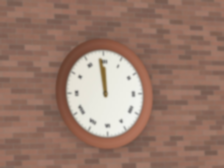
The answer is 11h59
